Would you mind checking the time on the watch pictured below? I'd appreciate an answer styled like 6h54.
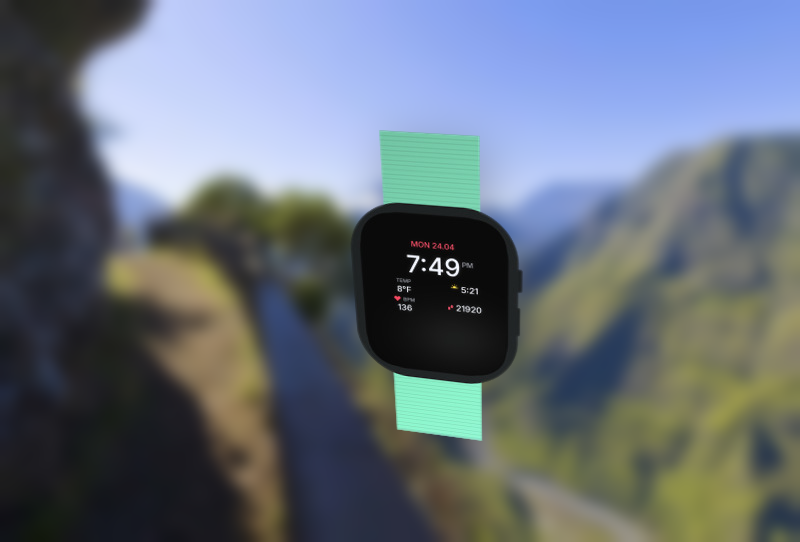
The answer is 7h49
